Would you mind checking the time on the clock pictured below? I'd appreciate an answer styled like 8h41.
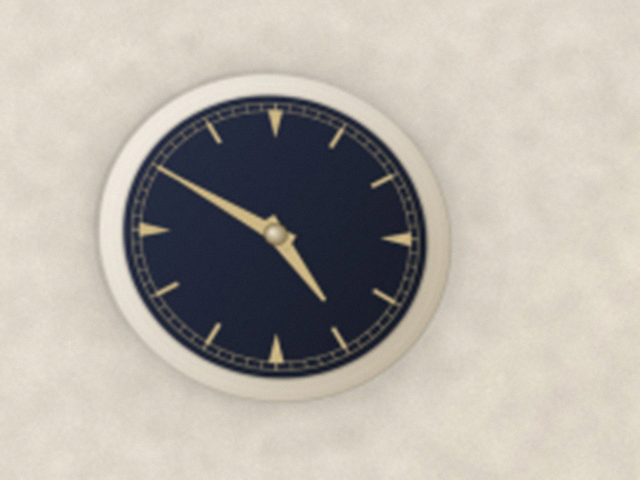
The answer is 4h50
